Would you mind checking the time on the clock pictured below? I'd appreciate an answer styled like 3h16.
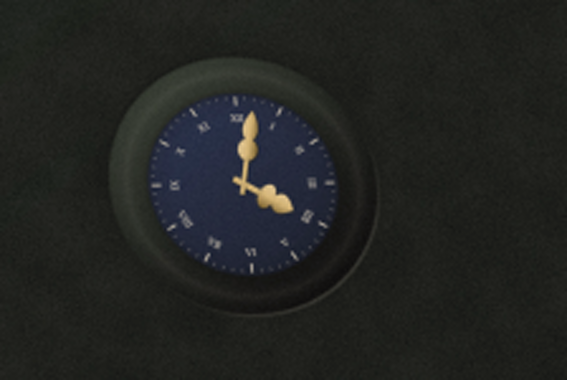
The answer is 4h02
